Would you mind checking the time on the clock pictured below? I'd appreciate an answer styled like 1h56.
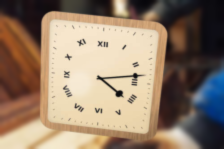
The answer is 4h13
